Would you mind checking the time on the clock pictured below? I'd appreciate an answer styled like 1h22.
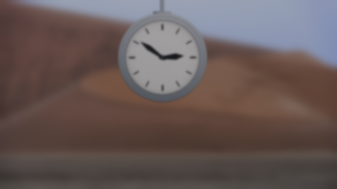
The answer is 2h51
